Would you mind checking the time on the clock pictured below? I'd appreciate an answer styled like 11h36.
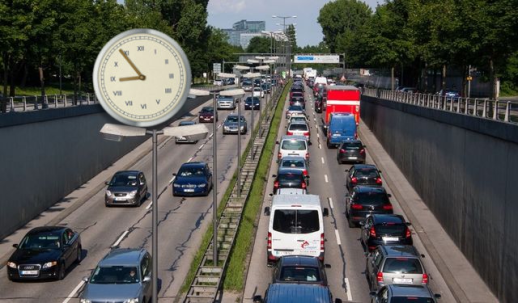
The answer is 8h54
